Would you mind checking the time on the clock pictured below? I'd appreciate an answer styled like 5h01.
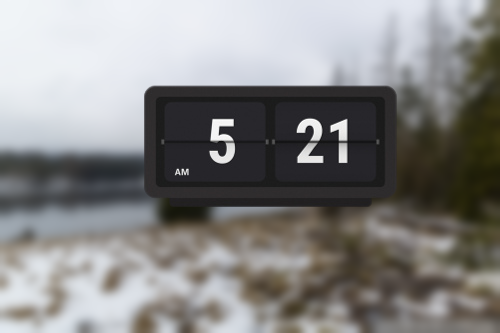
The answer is 5h21
